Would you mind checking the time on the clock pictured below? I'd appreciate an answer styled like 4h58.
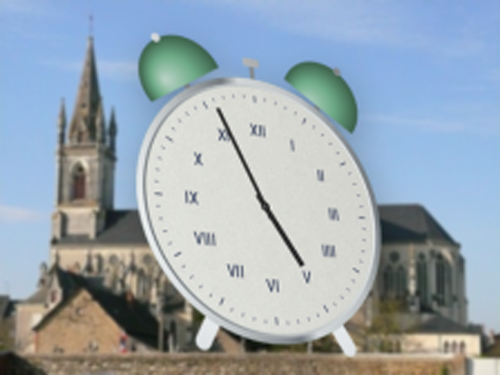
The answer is 4h56
